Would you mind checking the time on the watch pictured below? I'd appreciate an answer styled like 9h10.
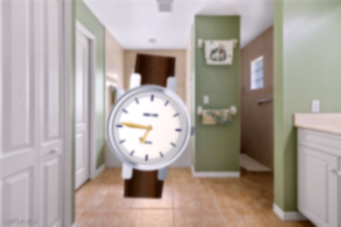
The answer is 6h46
